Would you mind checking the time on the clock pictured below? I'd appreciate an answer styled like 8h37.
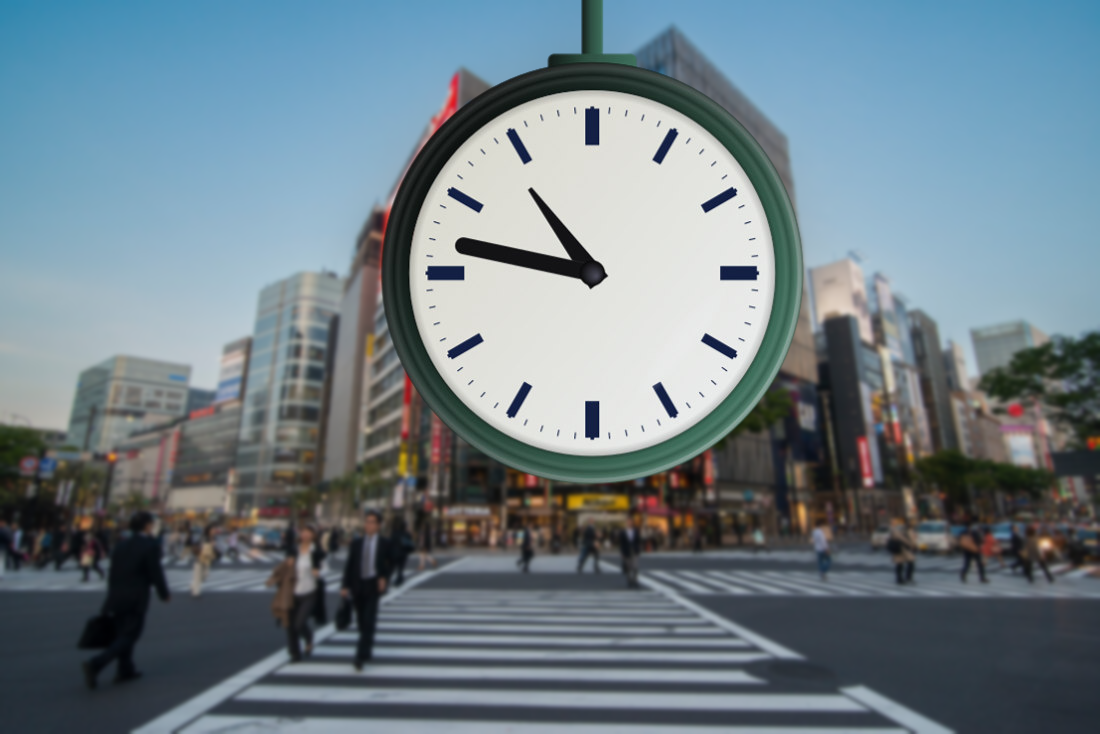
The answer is 10h47
